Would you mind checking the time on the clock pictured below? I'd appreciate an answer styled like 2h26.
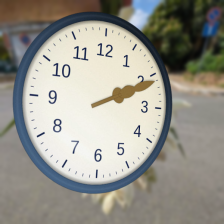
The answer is 2h11
